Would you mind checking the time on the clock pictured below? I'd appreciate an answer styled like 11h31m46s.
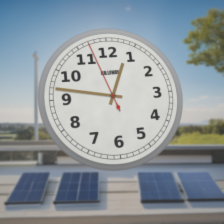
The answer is 12h46m57s
